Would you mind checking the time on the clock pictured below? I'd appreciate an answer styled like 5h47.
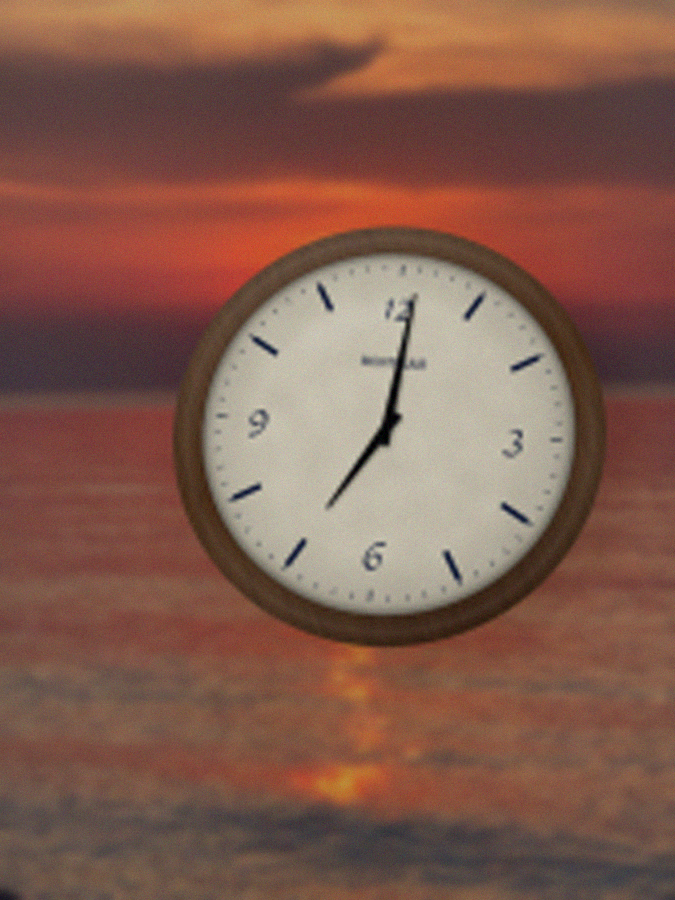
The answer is 7h01
